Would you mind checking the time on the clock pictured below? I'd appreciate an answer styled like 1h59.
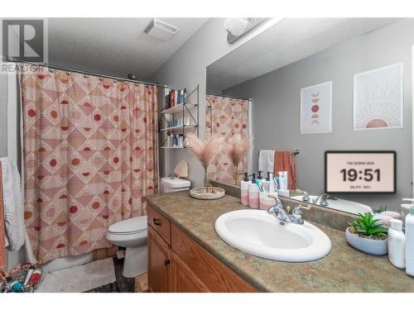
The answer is 19h51
